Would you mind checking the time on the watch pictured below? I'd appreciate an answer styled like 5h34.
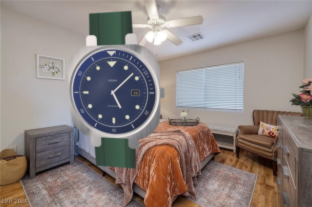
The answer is 5h08
